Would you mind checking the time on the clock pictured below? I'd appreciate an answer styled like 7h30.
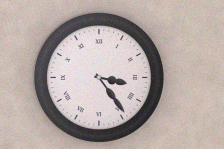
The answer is 3h24
